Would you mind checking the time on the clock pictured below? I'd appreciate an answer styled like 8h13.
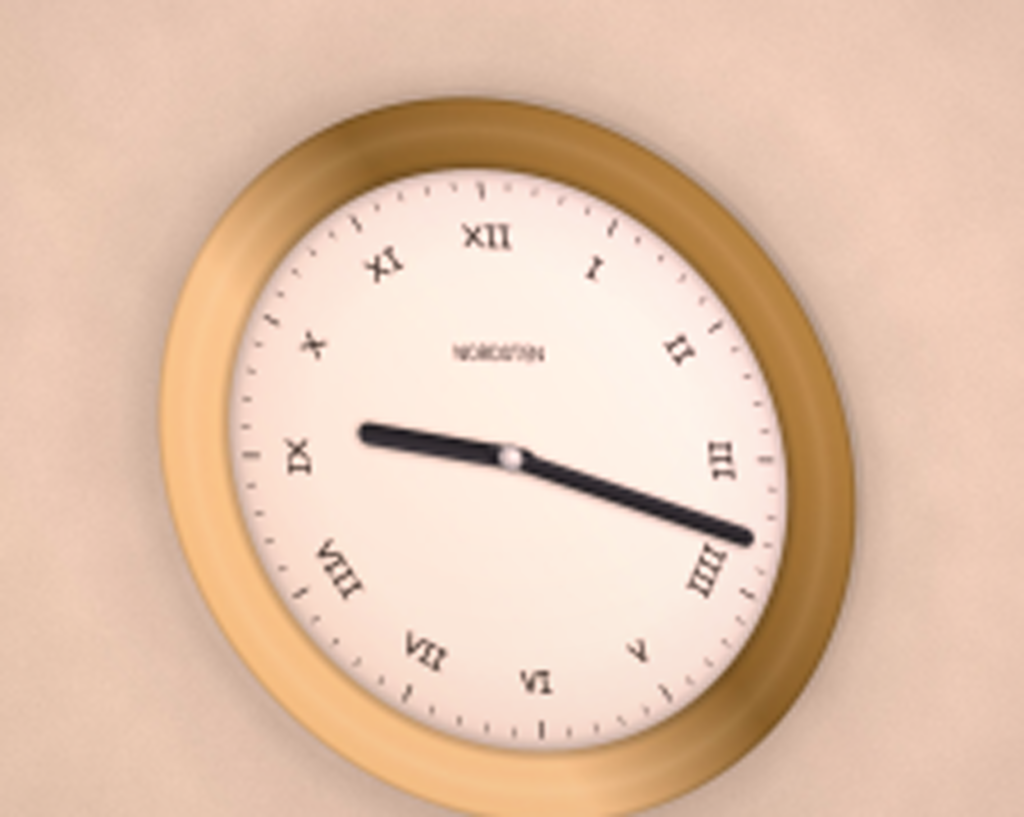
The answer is 9h18
